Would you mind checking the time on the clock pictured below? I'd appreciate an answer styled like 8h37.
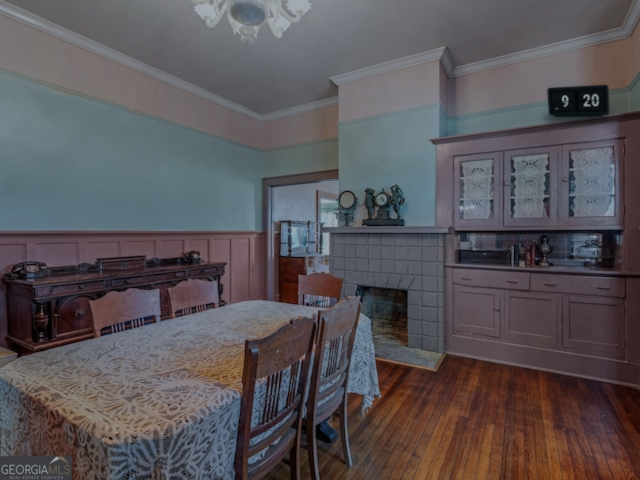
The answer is 9h20
